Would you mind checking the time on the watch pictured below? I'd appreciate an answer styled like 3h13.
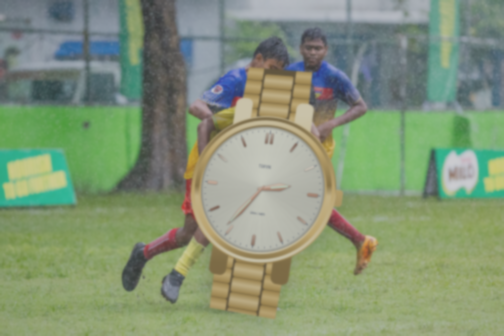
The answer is 2h36
